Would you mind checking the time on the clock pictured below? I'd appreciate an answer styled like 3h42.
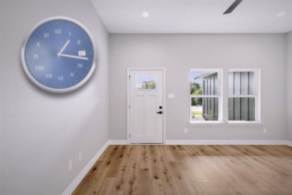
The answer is 1h17
